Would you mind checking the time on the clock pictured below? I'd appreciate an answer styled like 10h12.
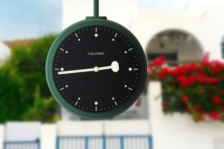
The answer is 2h44
